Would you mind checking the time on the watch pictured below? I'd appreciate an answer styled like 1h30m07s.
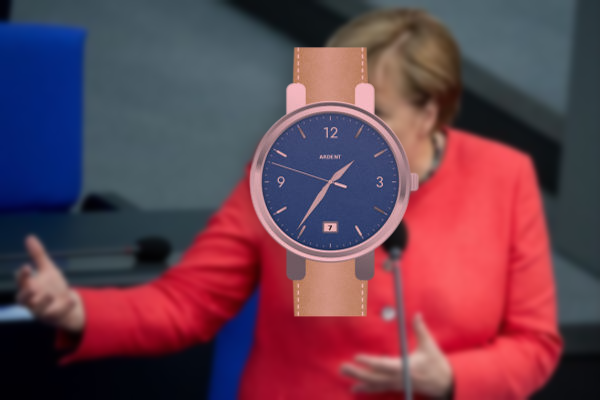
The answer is 1h35m48s
